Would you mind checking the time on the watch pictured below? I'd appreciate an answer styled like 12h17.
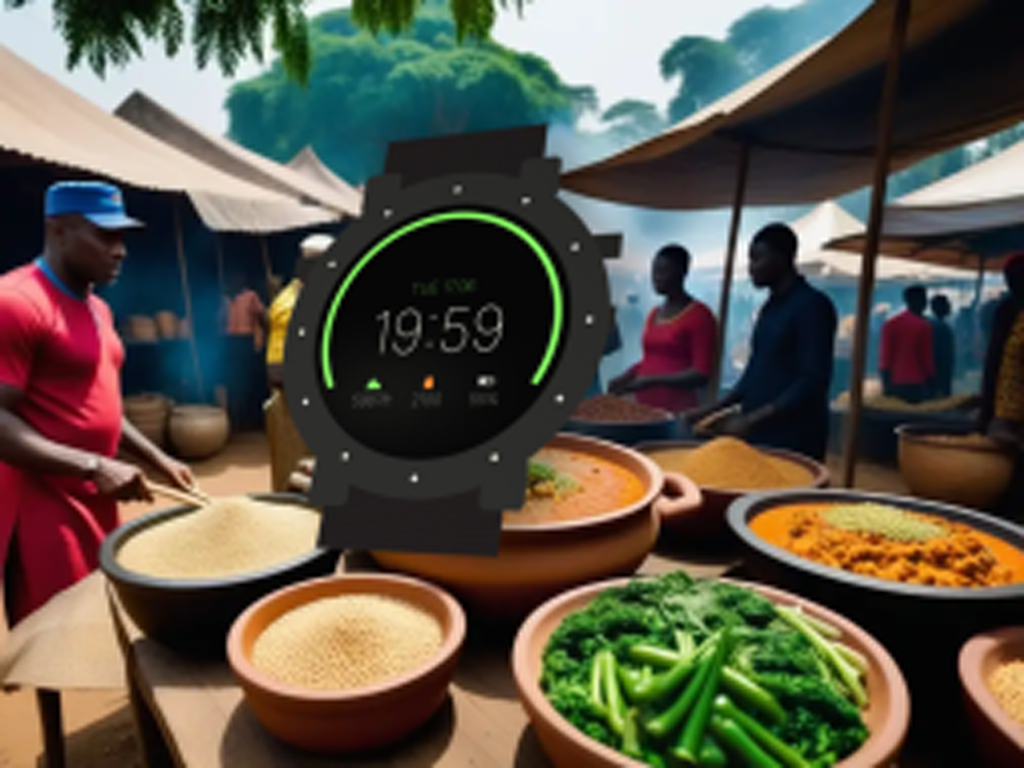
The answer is 19h59
